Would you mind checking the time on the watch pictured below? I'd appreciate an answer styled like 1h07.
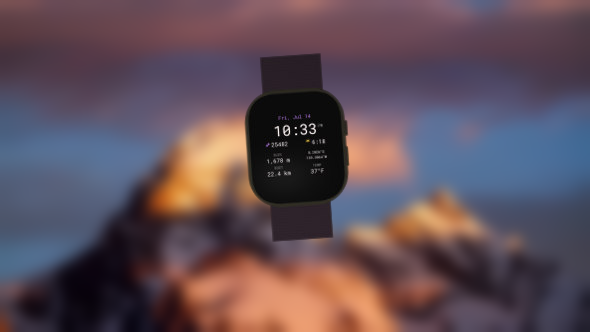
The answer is 10h33
